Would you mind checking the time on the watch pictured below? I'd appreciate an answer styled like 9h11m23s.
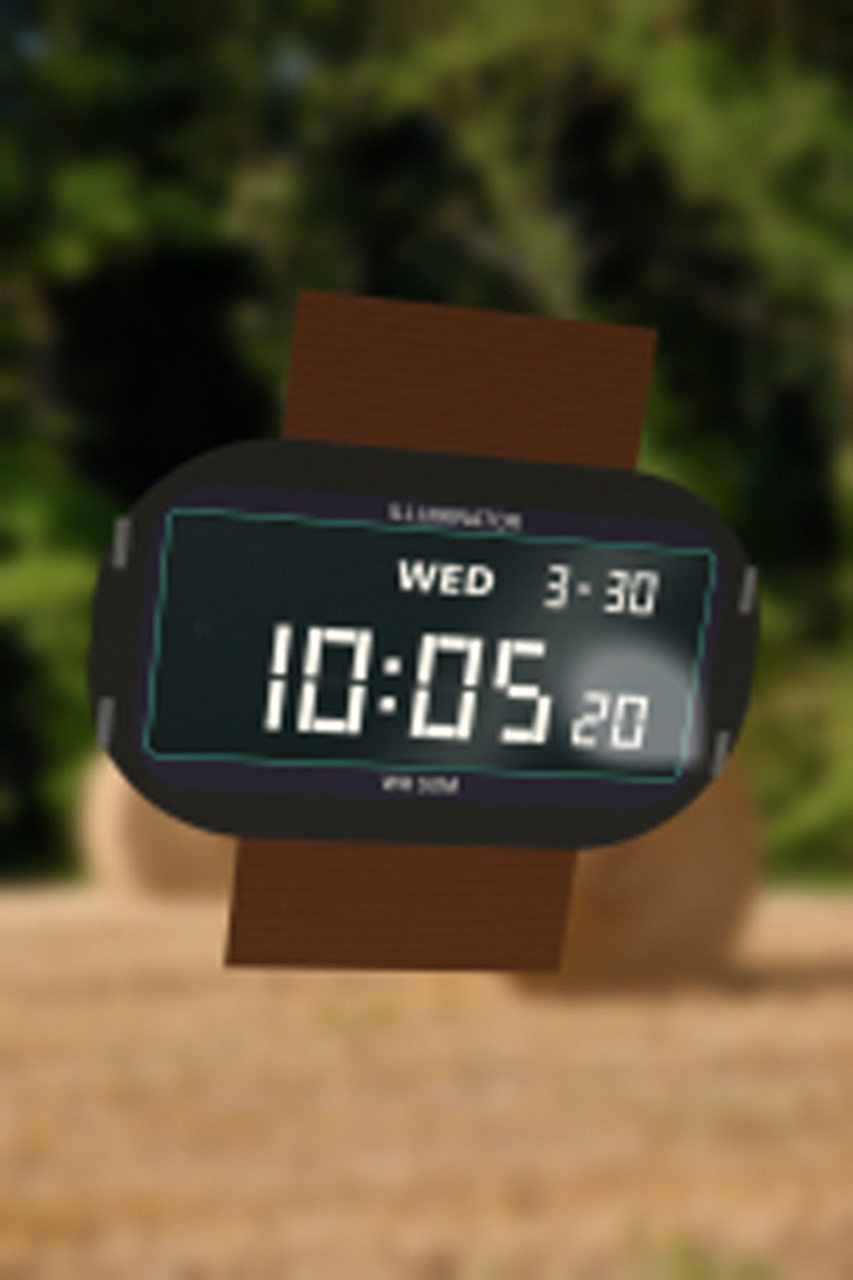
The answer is 10h05m20s
